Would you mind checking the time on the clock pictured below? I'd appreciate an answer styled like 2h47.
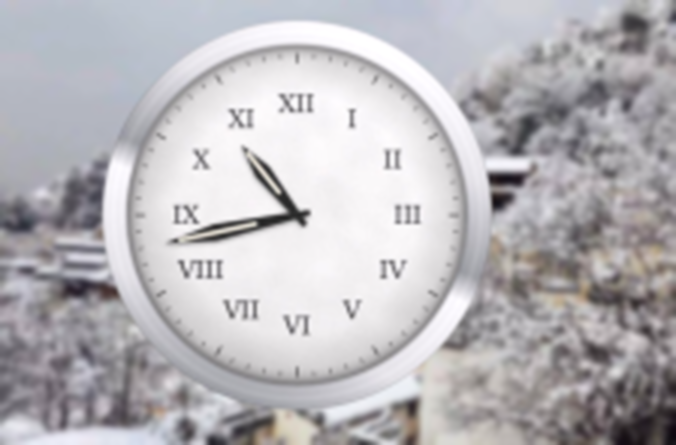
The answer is 10h43
